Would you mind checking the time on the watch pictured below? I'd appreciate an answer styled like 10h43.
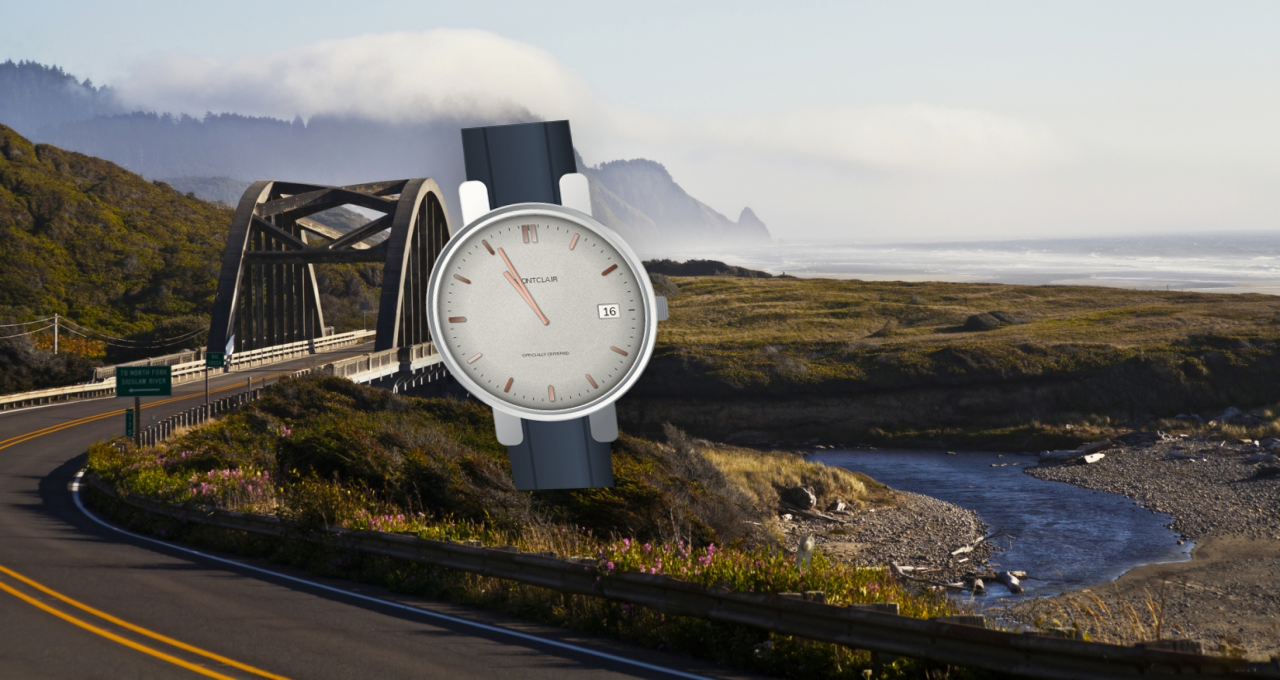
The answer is 10h56
